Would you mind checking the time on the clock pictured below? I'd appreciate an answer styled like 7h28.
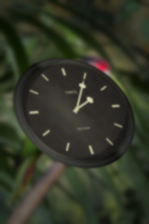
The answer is 2h05
